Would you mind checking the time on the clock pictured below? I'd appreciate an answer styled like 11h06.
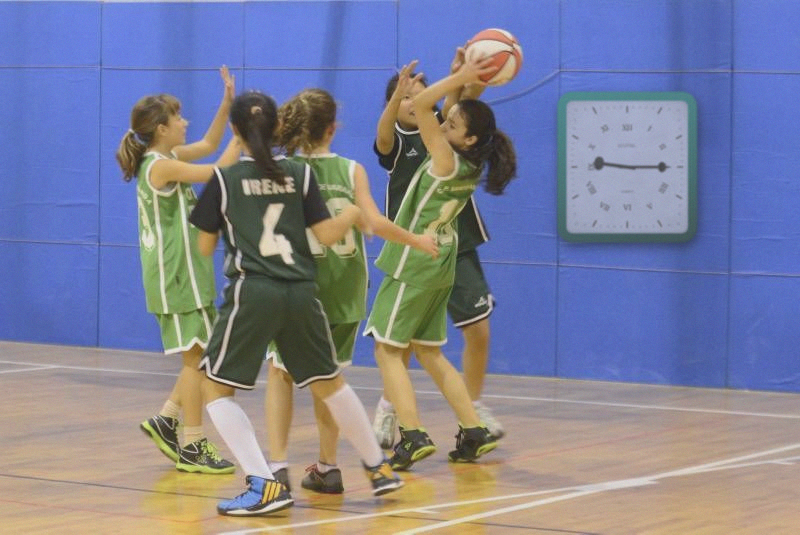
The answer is 9h15
